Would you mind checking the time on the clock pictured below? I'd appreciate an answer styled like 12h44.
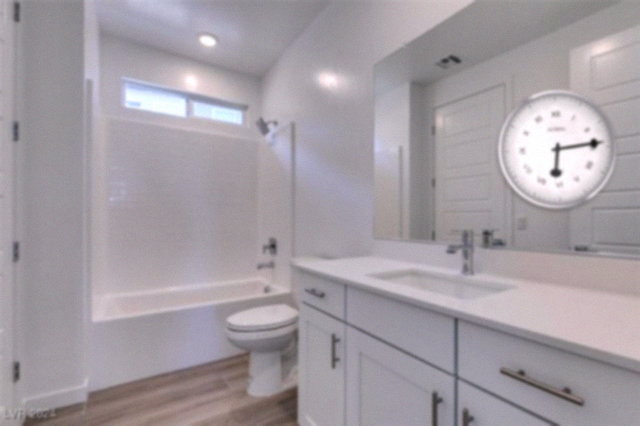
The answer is 6h14
